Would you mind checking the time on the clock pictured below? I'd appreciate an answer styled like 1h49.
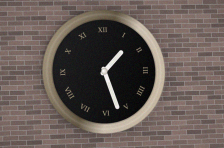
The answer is 1h27
